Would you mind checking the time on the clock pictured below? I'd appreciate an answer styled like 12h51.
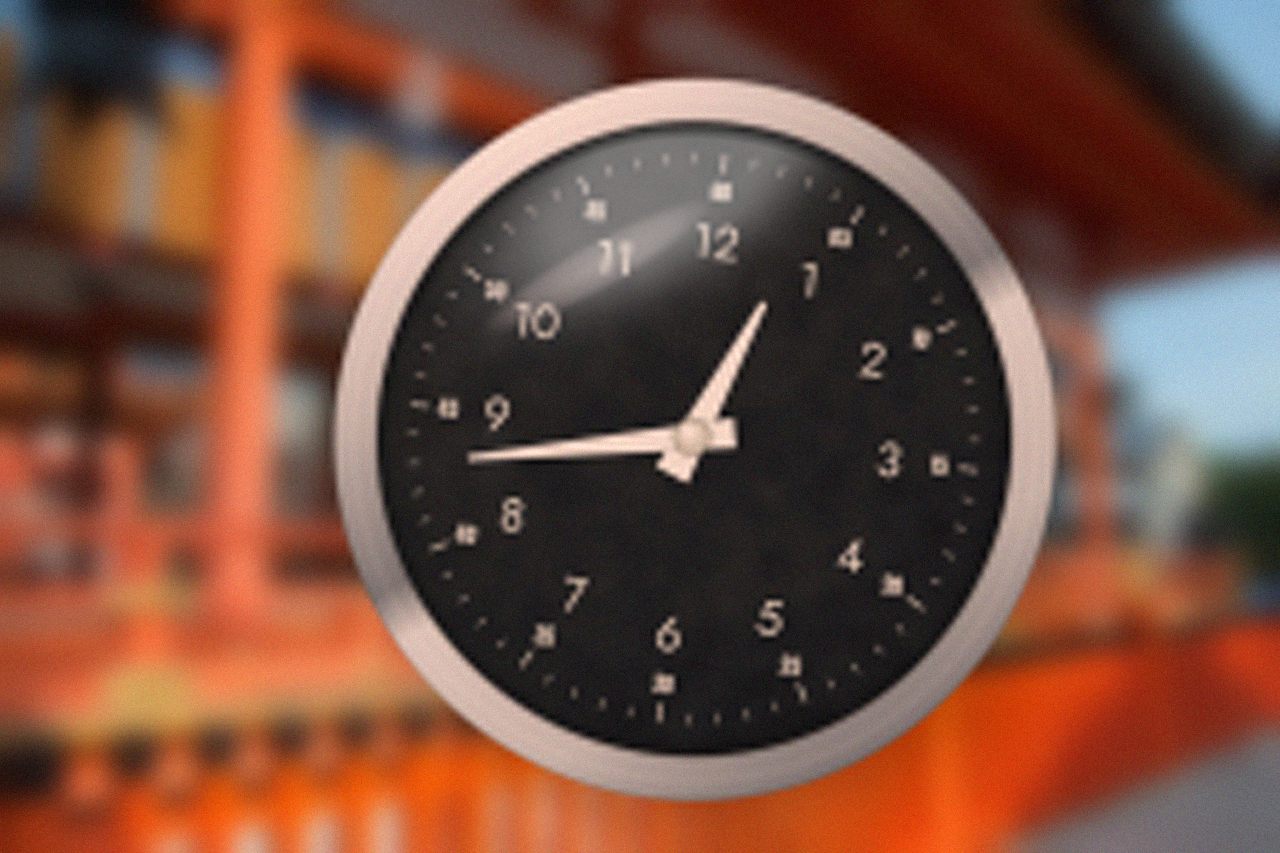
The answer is 12h43
